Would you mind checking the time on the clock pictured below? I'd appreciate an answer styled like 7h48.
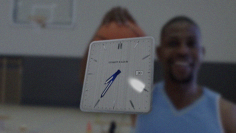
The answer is 7h35
